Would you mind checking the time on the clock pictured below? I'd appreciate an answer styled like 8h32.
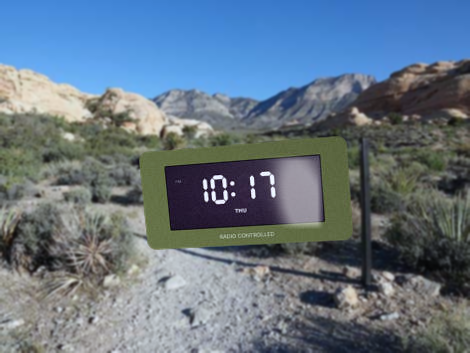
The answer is 10h17
